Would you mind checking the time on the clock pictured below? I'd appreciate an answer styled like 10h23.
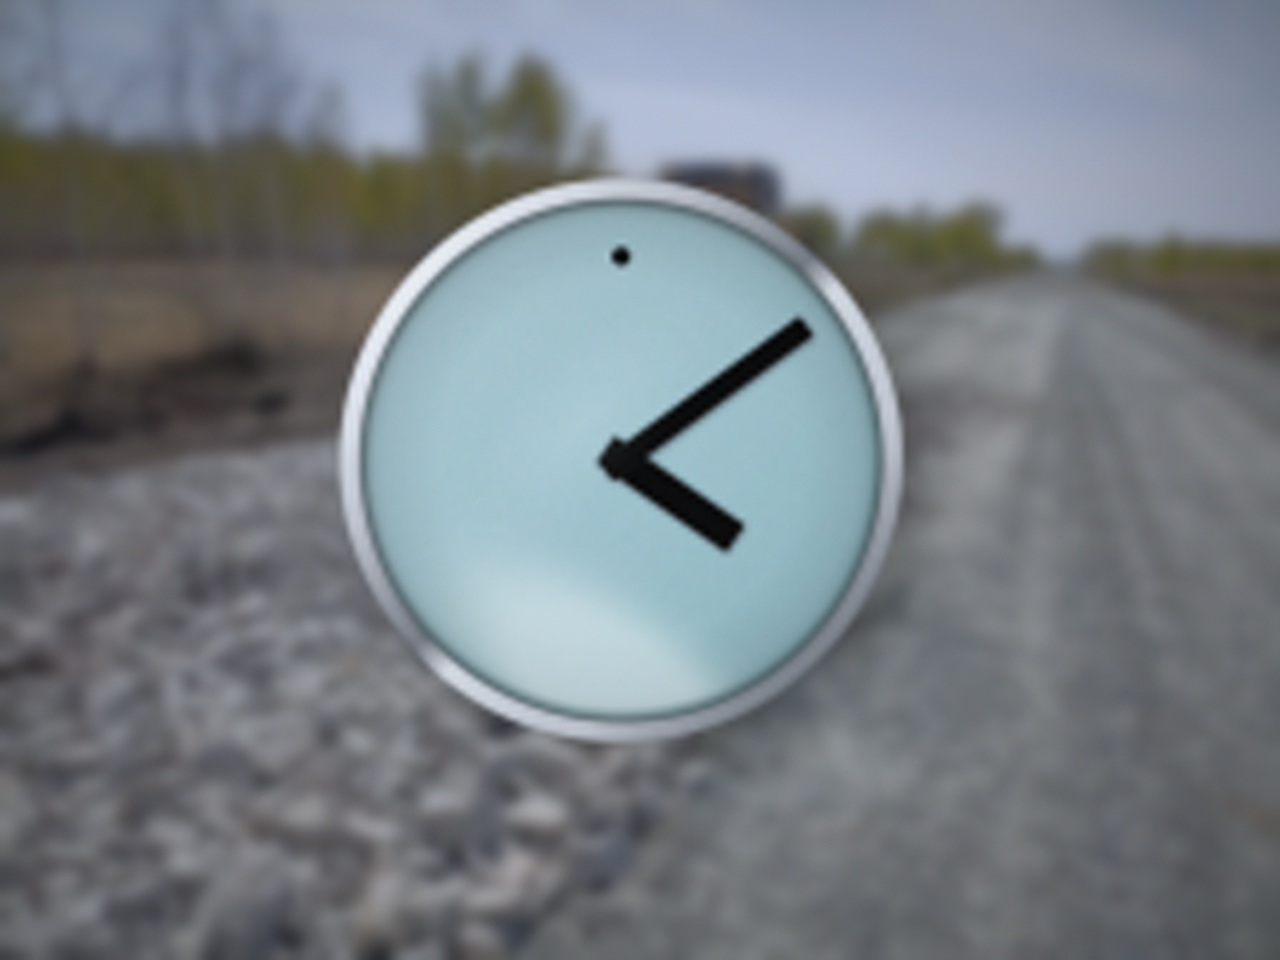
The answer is 4h09
